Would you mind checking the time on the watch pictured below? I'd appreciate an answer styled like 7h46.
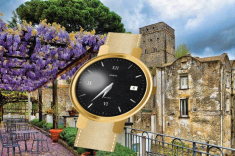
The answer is 6h36
